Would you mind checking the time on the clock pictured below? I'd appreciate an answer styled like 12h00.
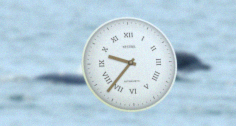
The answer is 9h37
